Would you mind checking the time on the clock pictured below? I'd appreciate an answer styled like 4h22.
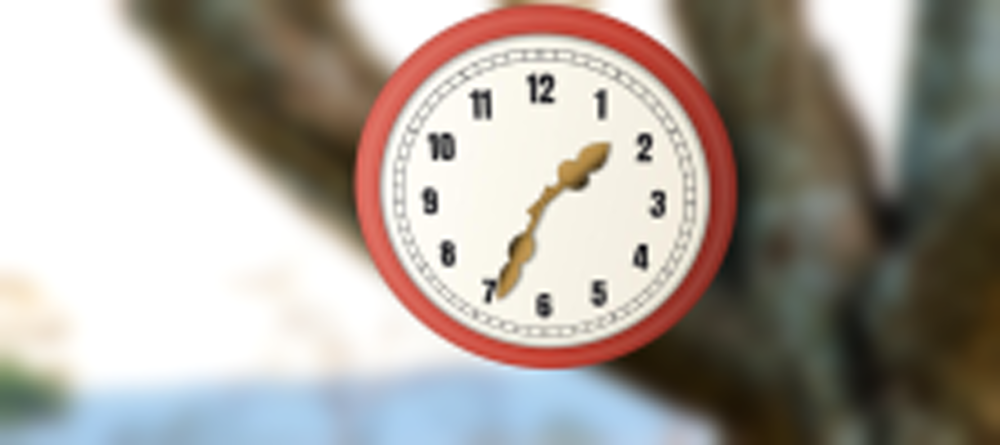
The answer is 1h34
